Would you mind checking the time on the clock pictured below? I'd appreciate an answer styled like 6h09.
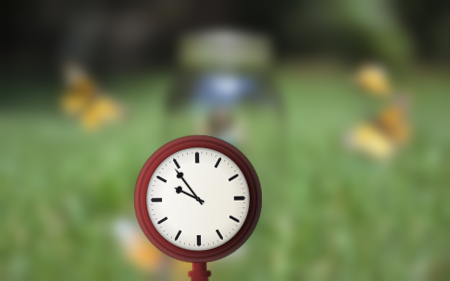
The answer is 9h54
